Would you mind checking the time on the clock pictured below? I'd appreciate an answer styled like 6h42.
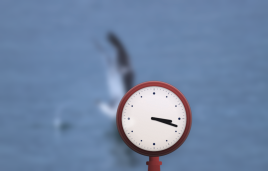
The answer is 3h18
